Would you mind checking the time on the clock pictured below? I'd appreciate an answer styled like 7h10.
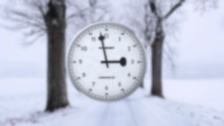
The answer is 2h58
